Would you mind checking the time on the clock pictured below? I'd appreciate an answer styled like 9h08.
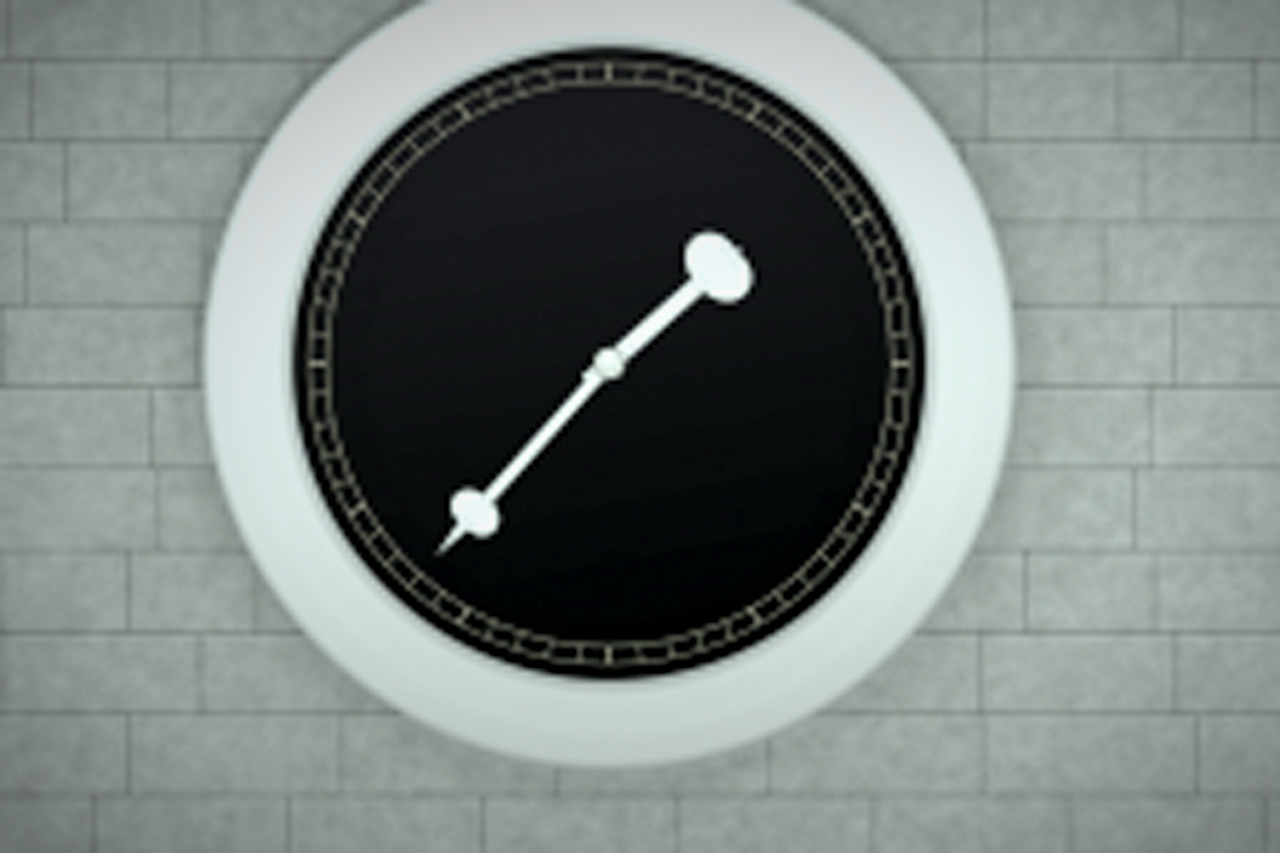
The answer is 1h37
